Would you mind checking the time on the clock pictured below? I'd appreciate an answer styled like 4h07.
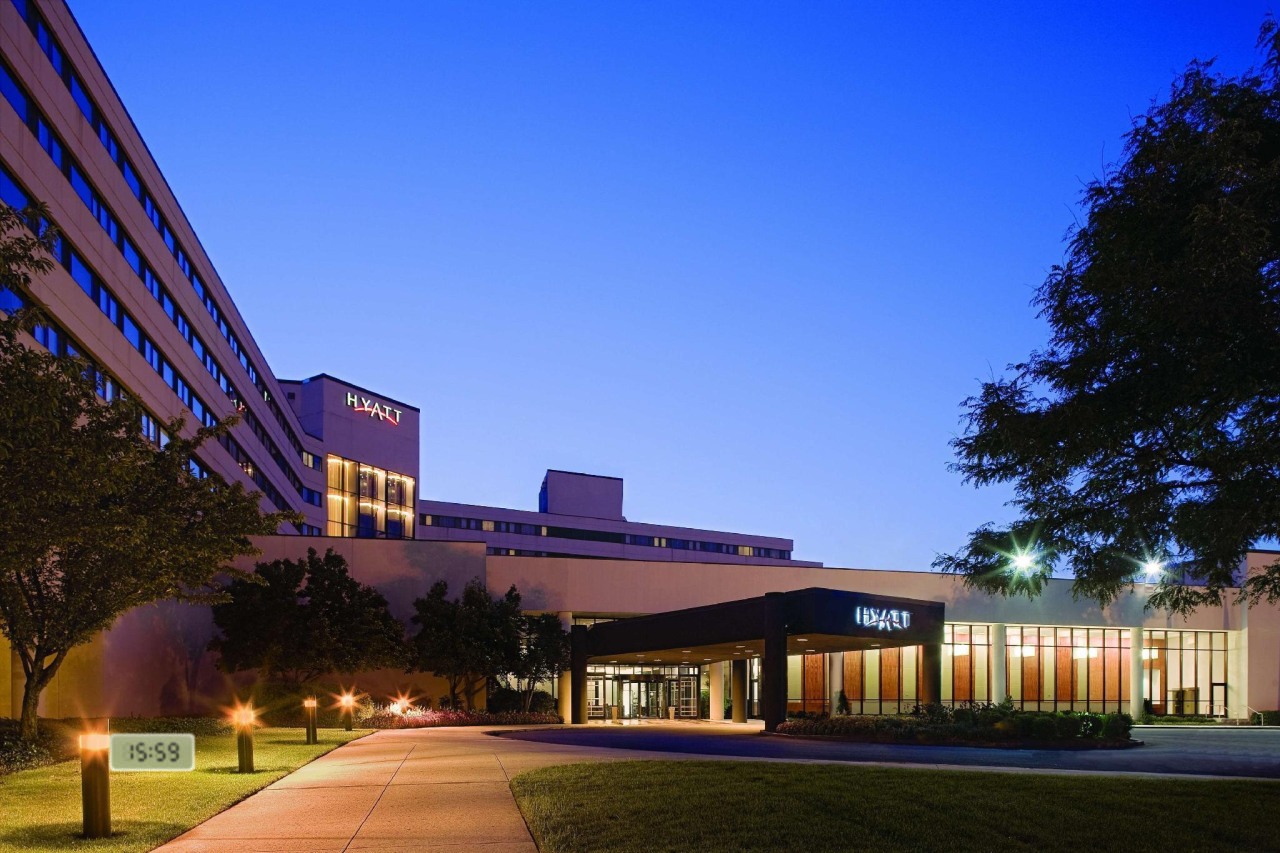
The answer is 15h59
